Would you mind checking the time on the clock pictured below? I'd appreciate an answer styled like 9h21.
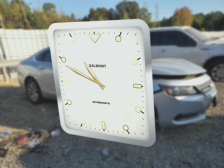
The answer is 10h49
